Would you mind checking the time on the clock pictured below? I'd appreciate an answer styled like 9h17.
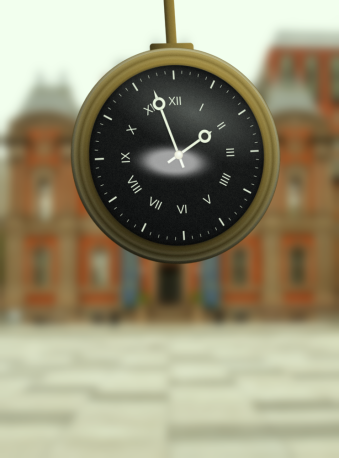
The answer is 1h57
